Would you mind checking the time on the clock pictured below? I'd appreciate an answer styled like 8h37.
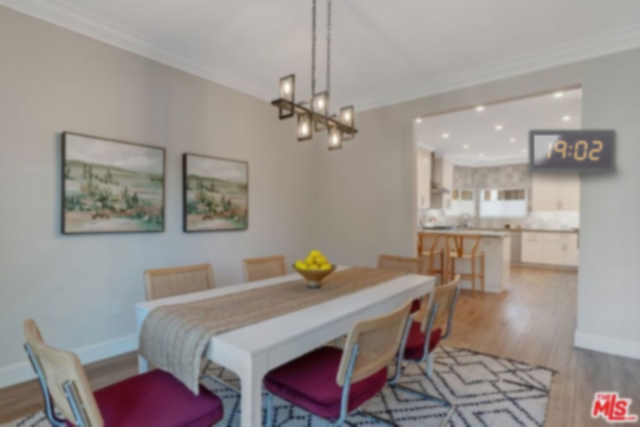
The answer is 19h02
